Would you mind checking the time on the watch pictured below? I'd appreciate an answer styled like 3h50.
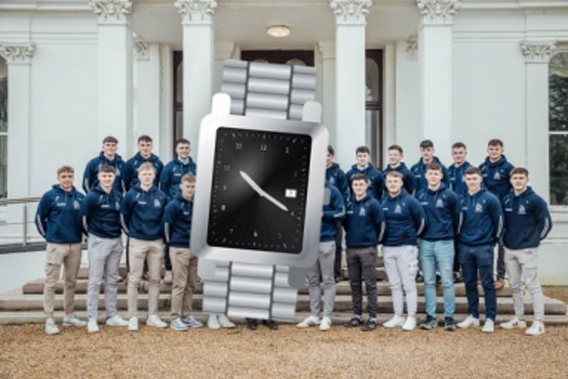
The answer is 10h20
